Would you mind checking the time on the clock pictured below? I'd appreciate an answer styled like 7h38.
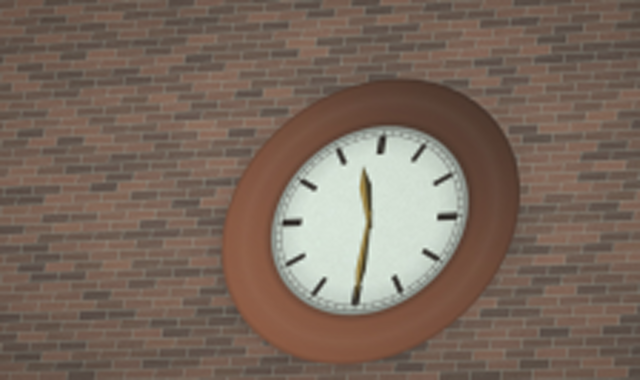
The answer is 11h30
